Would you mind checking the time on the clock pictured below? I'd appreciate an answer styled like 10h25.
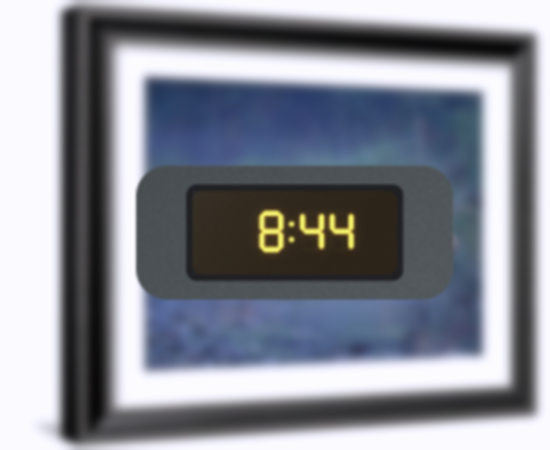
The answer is 8h44
